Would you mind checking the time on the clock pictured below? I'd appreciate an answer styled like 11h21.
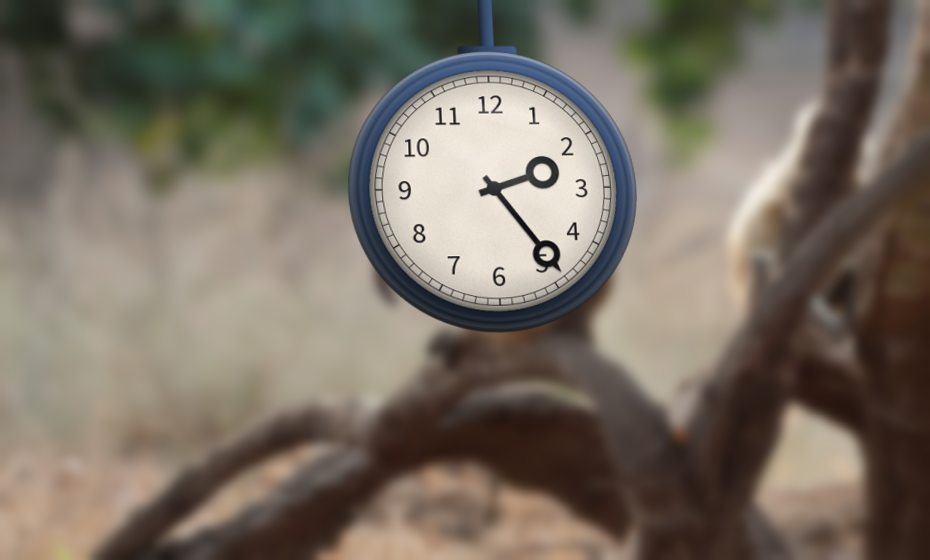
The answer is 2h24
